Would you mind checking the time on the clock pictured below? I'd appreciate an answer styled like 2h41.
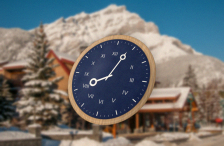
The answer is 8h04
